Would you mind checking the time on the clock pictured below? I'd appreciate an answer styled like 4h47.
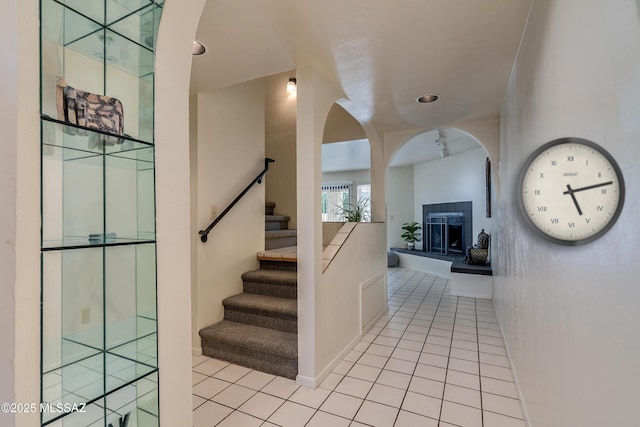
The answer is 5h13
